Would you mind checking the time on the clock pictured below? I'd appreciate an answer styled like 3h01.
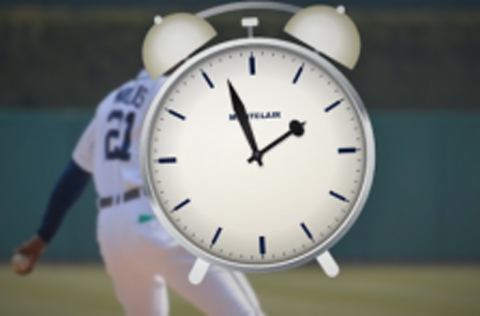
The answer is 1h57
